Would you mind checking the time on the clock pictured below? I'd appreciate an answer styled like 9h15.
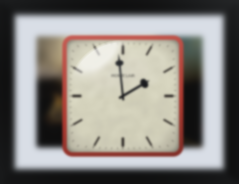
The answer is 1h59
